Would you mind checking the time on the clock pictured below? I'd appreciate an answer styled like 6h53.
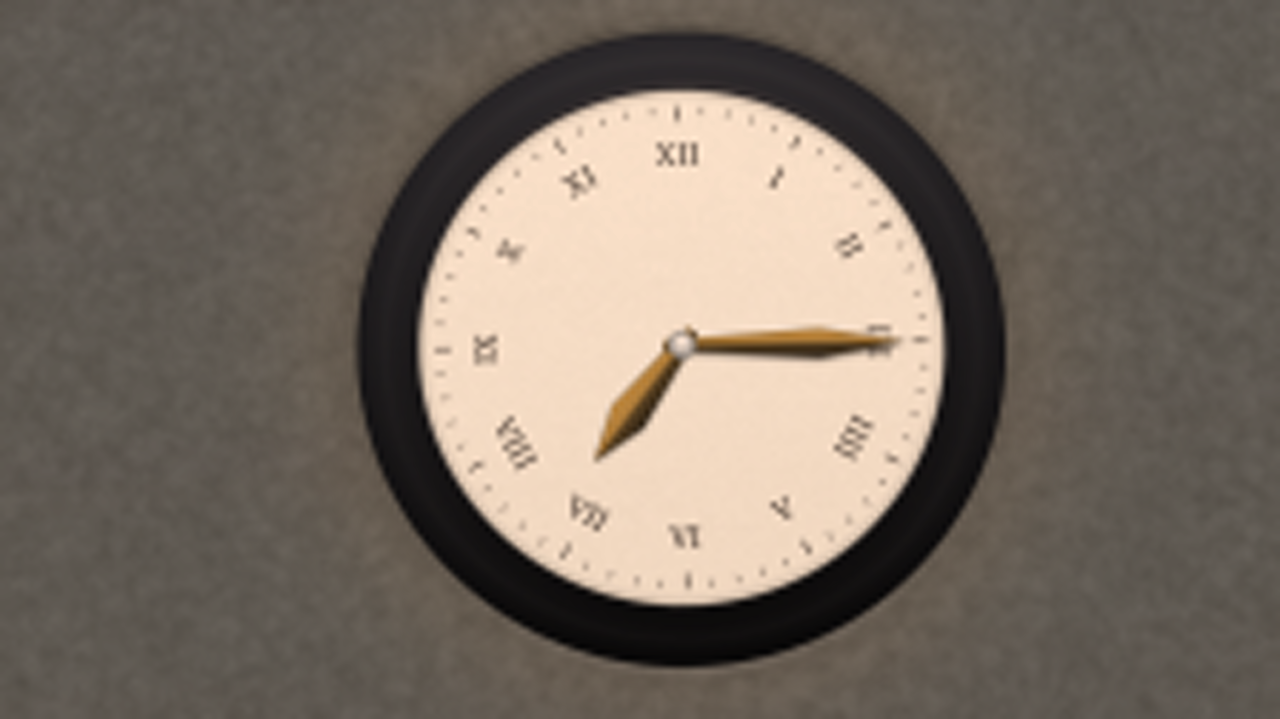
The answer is 7h15
